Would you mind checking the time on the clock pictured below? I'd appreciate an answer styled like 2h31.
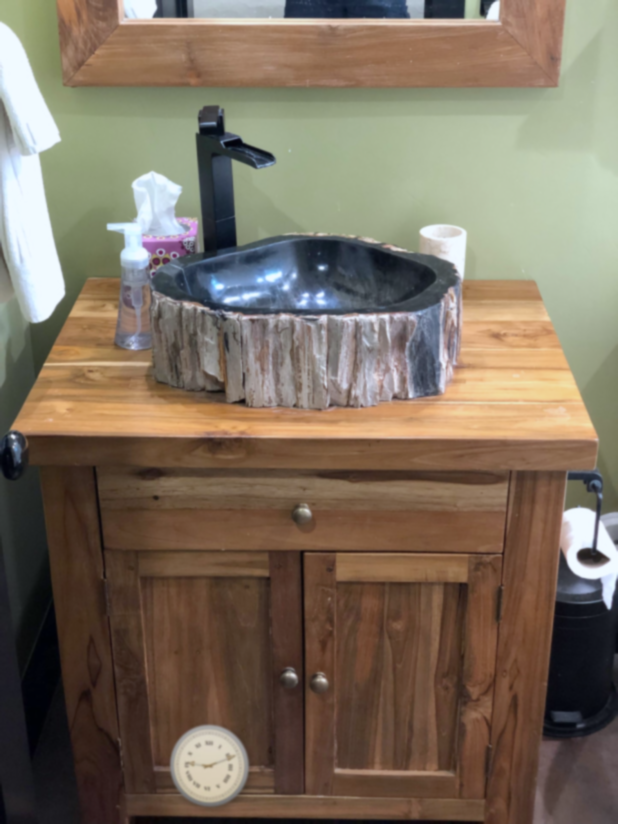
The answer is 9h11
